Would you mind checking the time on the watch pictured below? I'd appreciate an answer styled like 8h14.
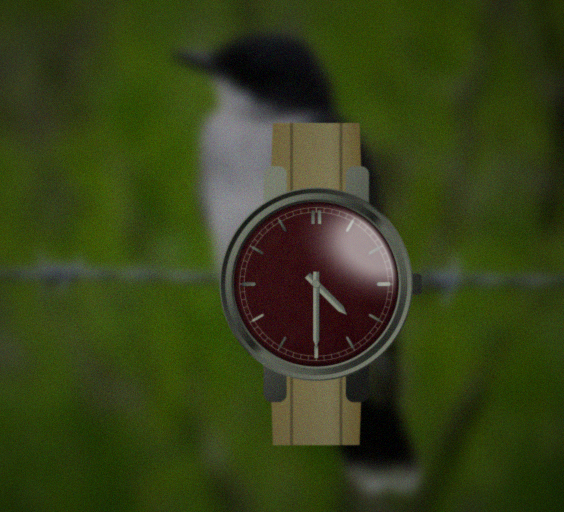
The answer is 4h30
